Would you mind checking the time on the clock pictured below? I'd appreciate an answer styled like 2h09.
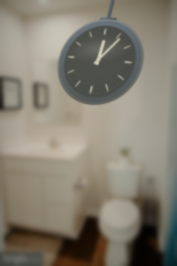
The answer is 12h06
